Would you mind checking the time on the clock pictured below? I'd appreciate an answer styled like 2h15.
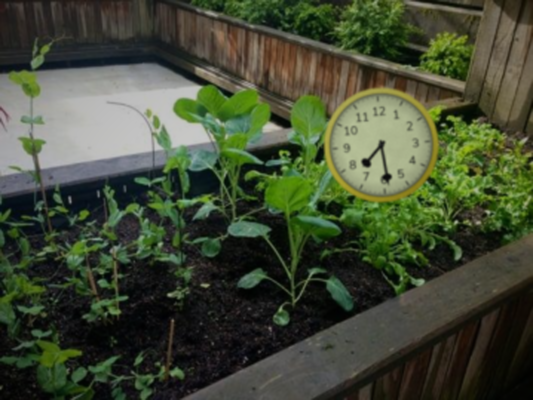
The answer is 7h29
